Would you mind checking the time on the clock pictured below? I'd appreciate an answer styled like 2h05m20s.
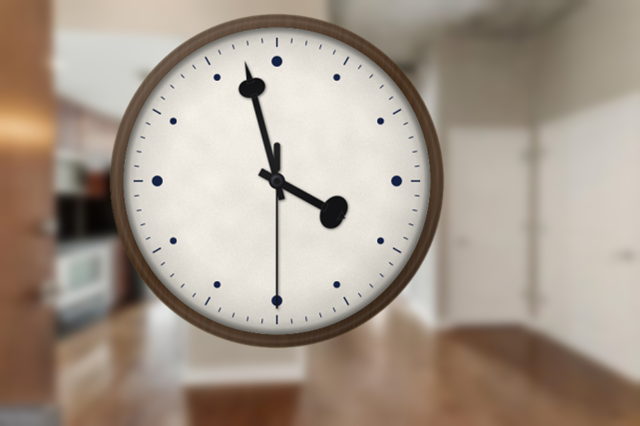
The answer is 3h57m30s
